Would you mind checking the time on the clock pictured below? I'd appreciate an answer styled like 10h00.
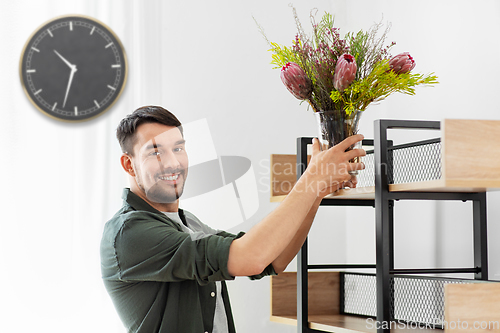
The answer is 10h33
